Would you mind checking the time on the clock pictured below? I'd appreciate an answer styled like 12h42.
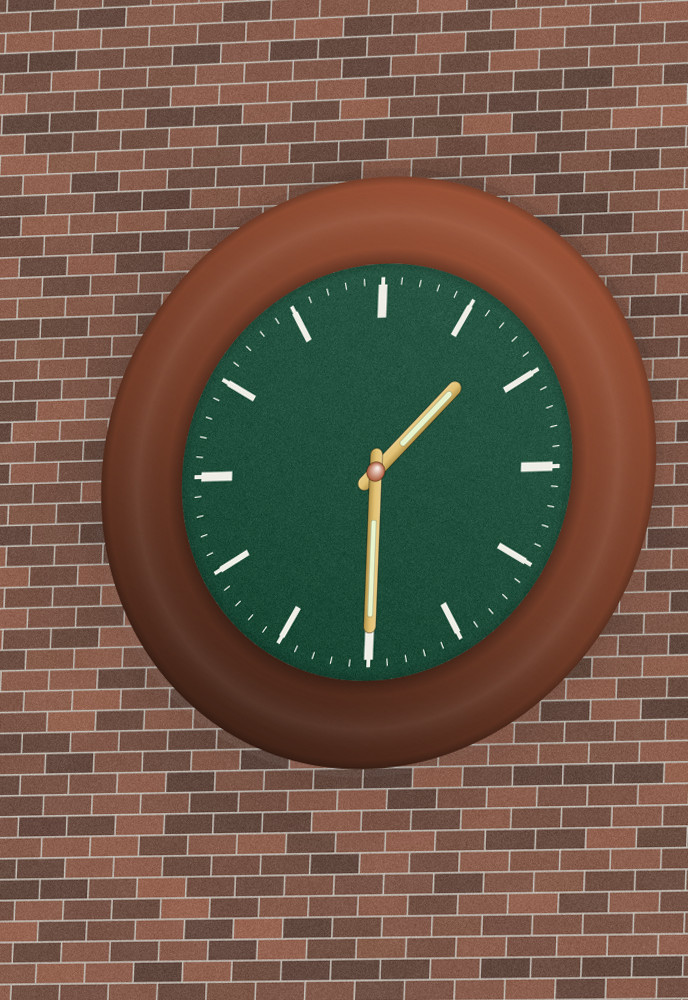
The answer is 1h30
